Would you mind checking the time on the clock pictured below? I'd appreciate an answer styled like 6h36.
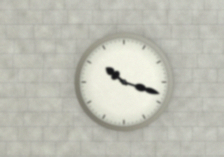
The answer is 10h18
